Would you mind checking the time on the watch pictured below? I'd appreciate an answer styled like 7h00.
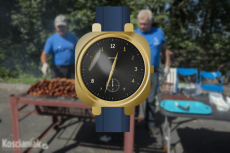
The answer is 12h33
